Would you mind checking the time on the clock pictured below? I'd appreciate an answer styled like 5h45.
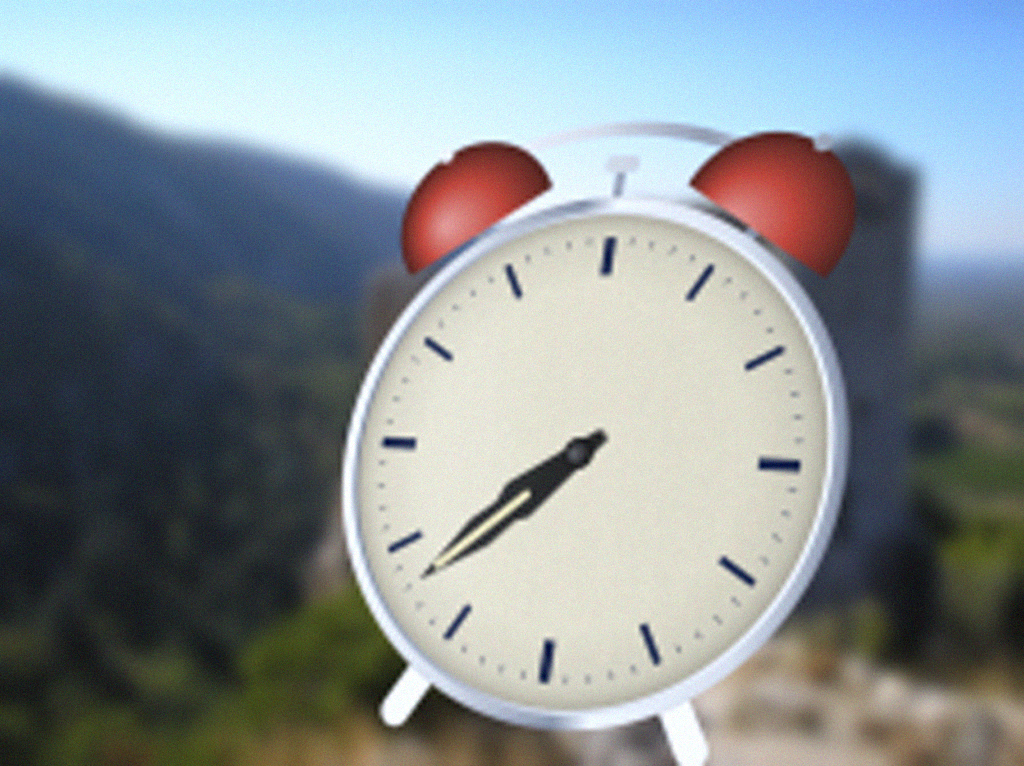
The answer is 7h38
